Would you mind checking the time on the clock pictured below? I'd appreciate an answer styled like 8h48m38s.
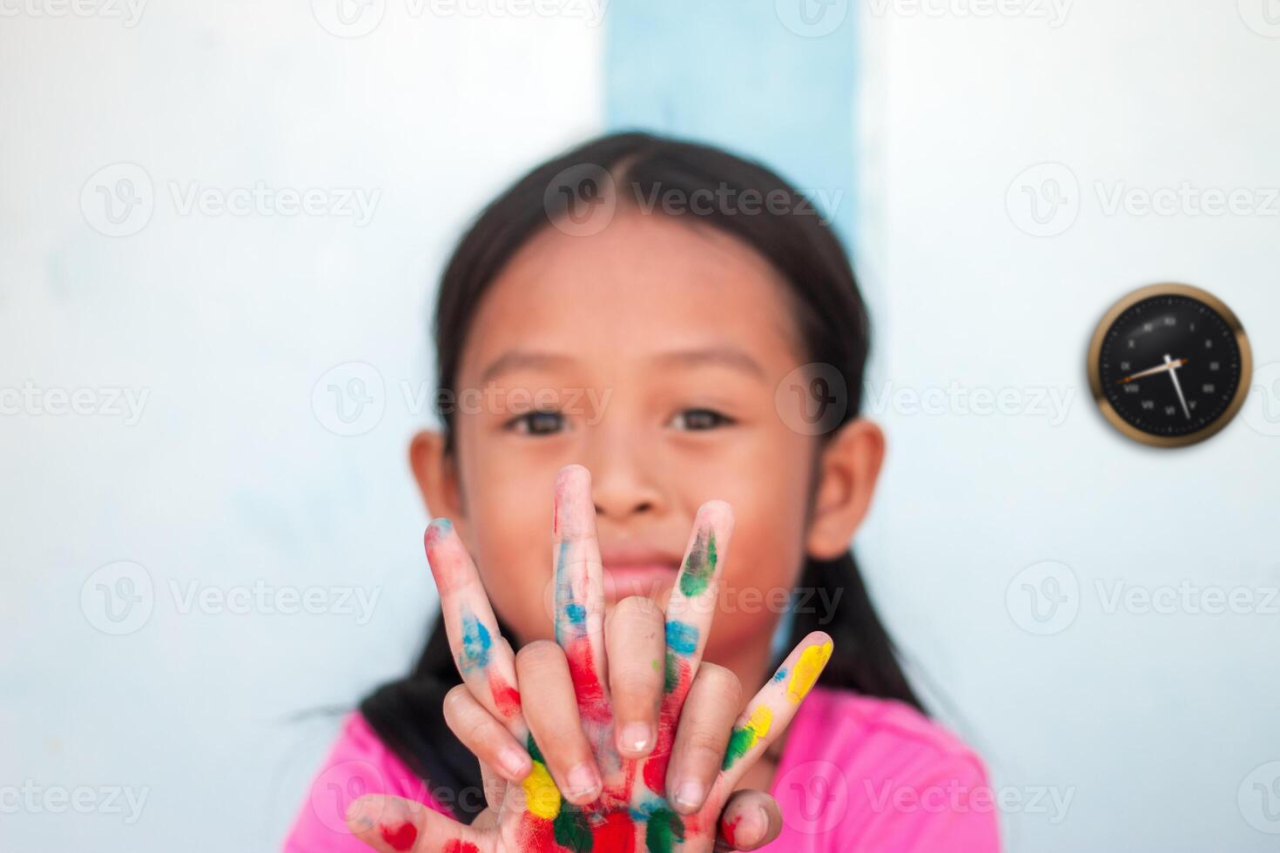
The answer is 8h26m42s
